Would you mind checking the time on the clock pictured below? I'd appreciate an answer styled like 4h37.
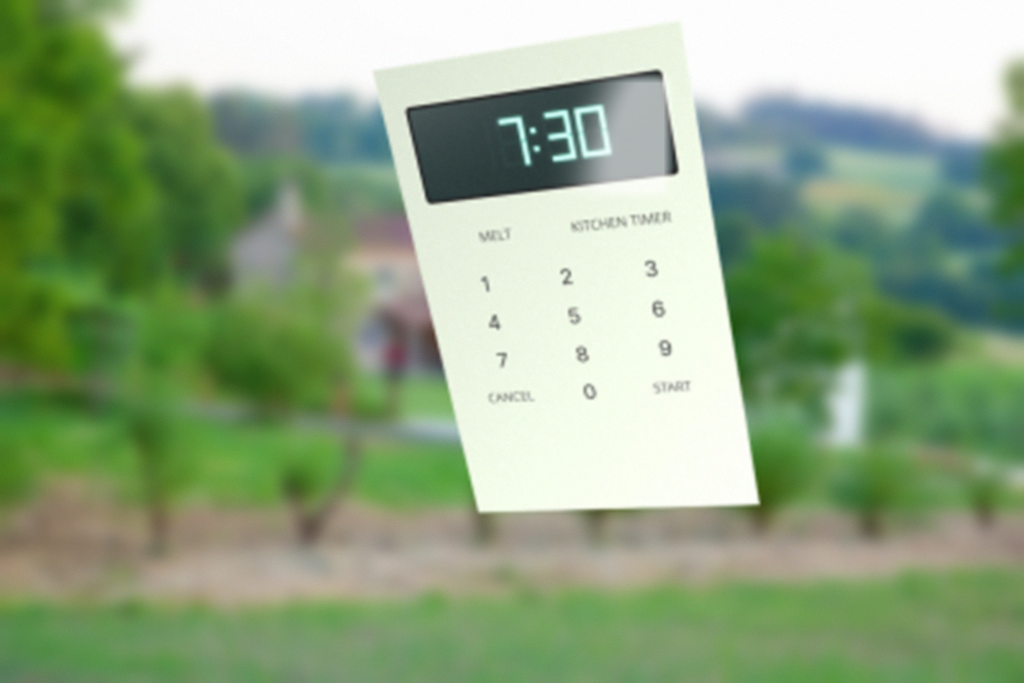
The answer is 7h30
